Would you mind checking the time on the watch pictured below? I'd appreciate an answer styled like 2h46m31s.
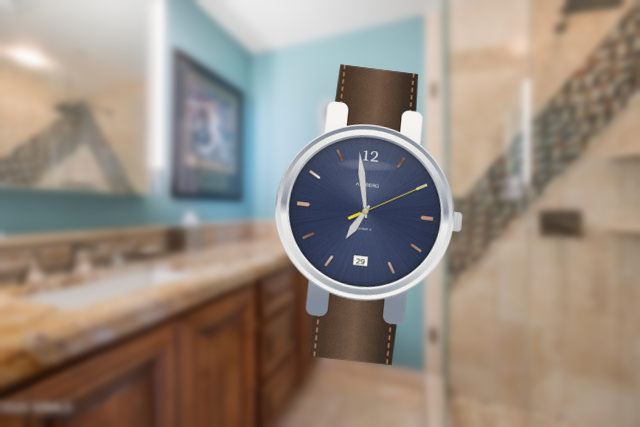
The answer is 6h58m10s
